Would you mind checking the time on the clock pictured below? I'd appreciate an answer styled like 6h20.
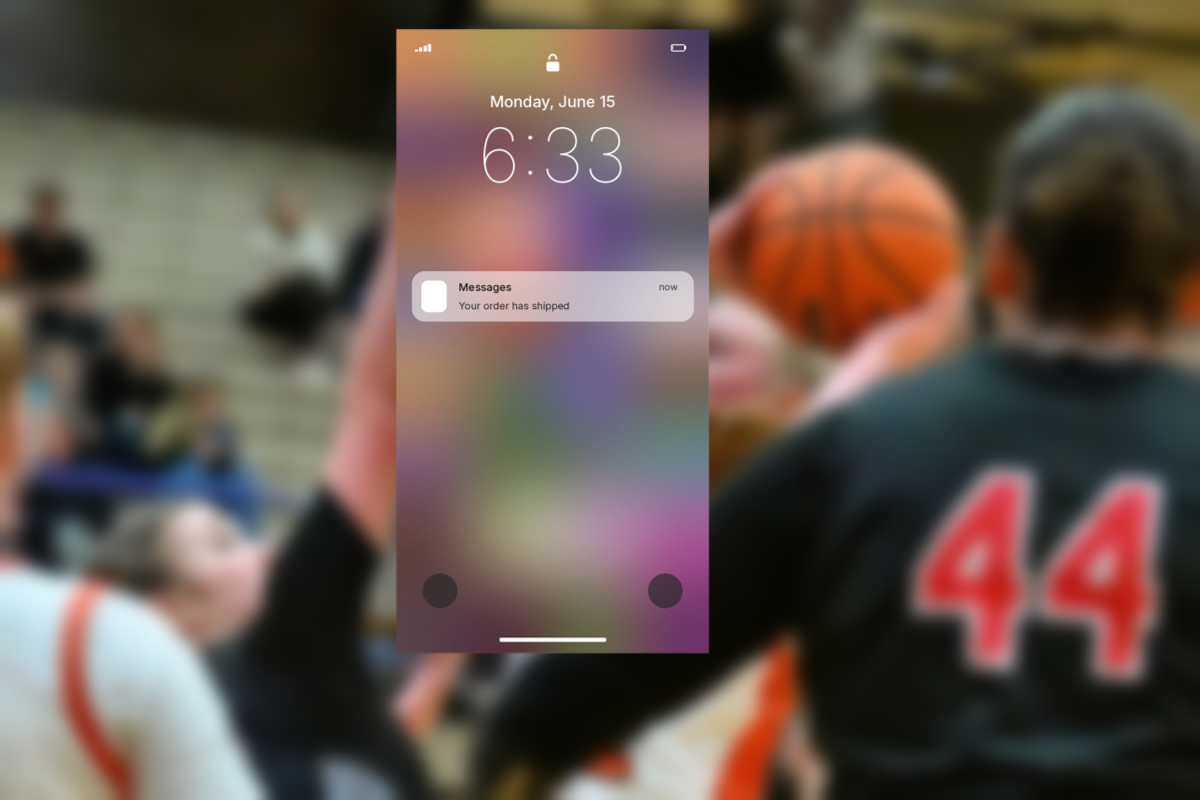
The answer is 6h33
